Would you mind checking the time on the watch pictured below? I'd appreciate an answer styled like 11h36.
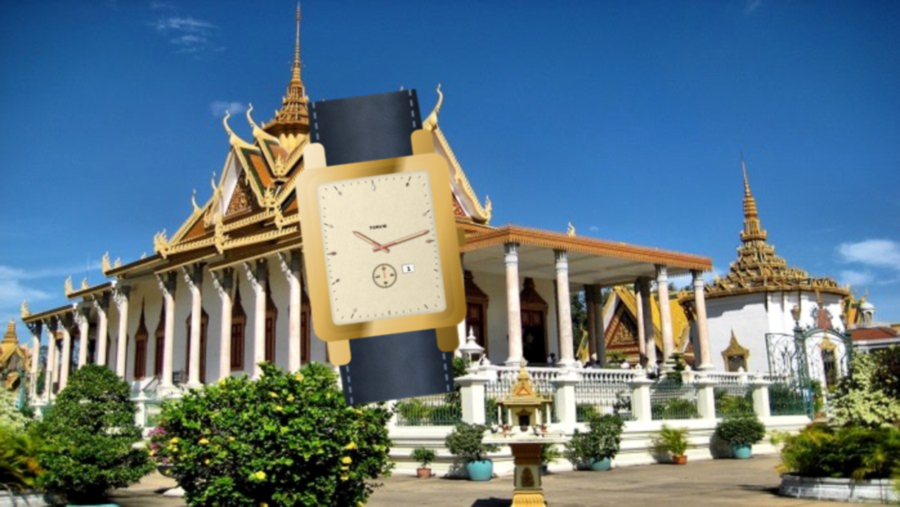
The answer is 10h13
